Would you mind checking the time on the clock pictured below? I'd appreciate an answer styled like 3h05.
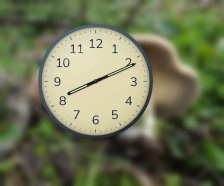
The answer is 8h11
